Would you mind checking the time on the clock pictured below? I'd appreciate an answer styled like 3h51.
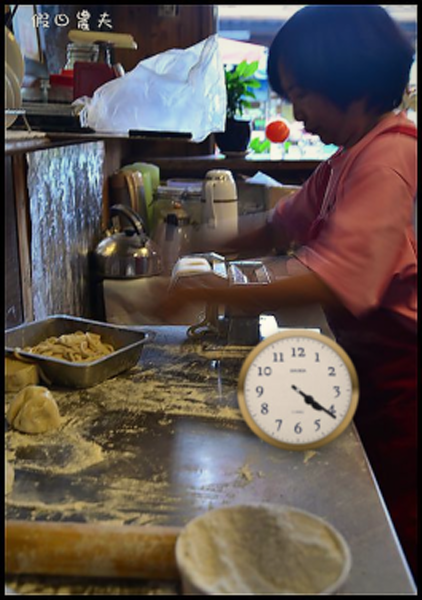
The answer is 4h21
